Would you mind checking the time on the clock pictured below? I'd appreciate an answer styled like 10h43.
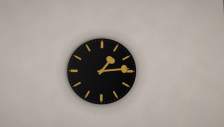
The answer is 1h14
